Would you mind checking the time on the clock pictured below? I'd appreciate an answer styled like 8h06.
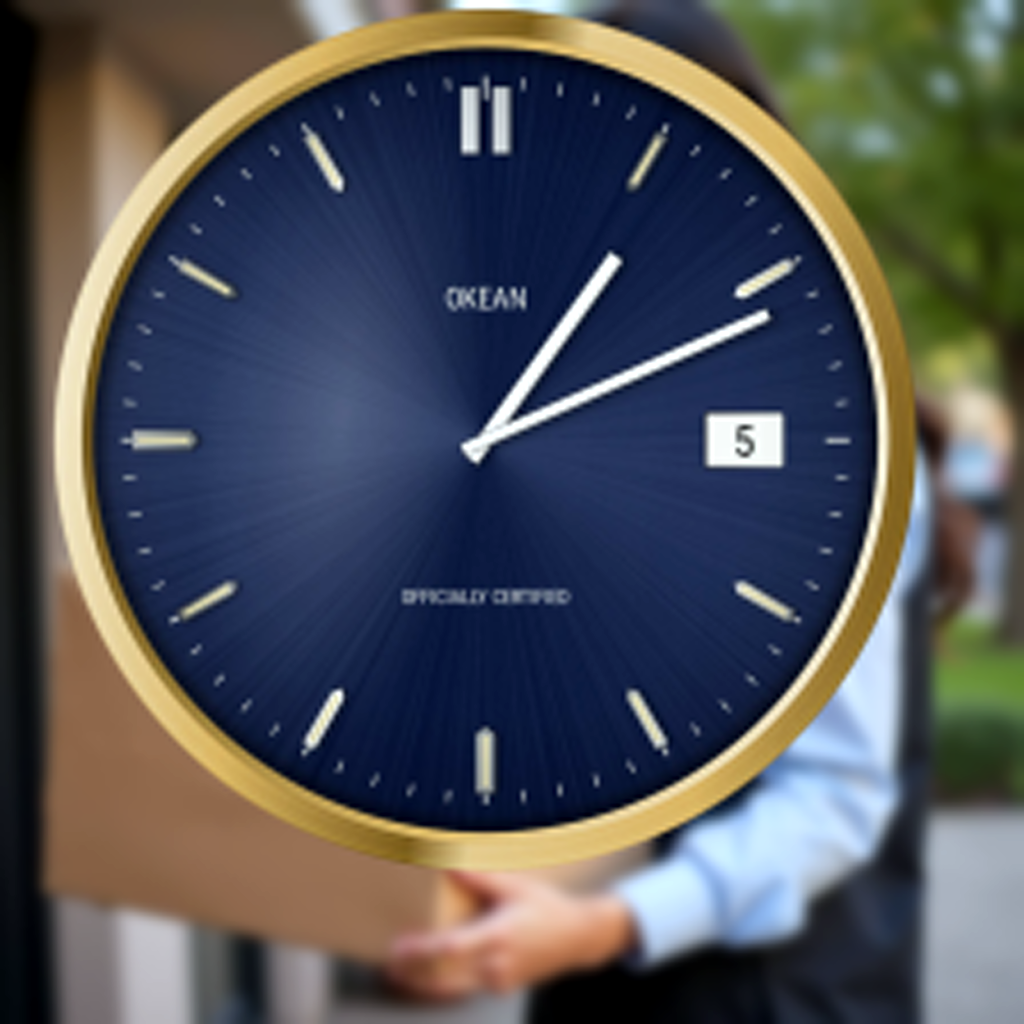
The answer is 1h11
